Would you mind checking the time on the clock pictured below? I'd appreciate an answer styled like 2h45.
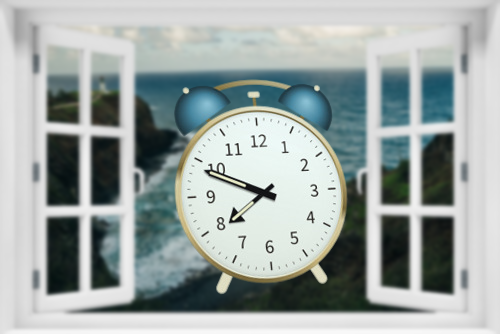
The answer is 7h49
